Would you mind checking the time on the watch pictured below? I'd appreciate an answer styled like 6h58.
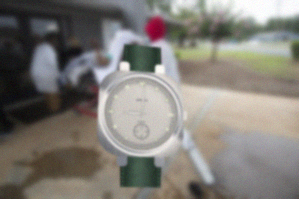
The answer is 9h01
